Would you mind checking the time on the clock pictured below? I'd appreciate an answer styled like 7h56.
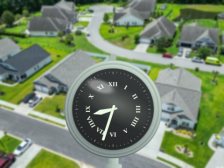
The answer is 8h33
